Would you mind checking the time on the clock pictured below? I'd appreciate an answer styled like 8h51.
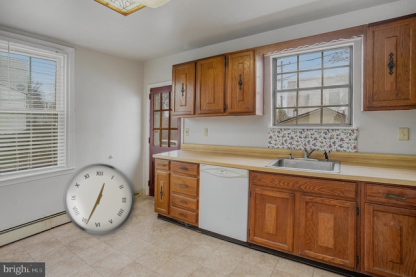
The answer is 12h34
